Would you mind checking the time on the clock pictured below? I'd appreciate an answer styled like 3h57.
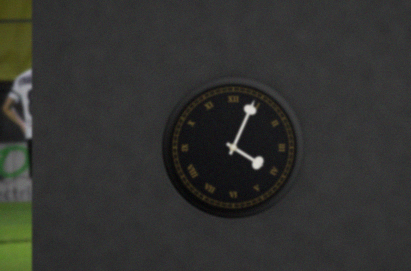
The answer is 4h04
